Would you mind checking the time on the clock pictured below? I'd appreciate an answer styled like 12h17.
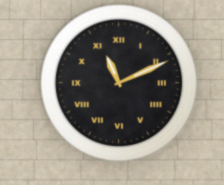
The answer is 11h11
